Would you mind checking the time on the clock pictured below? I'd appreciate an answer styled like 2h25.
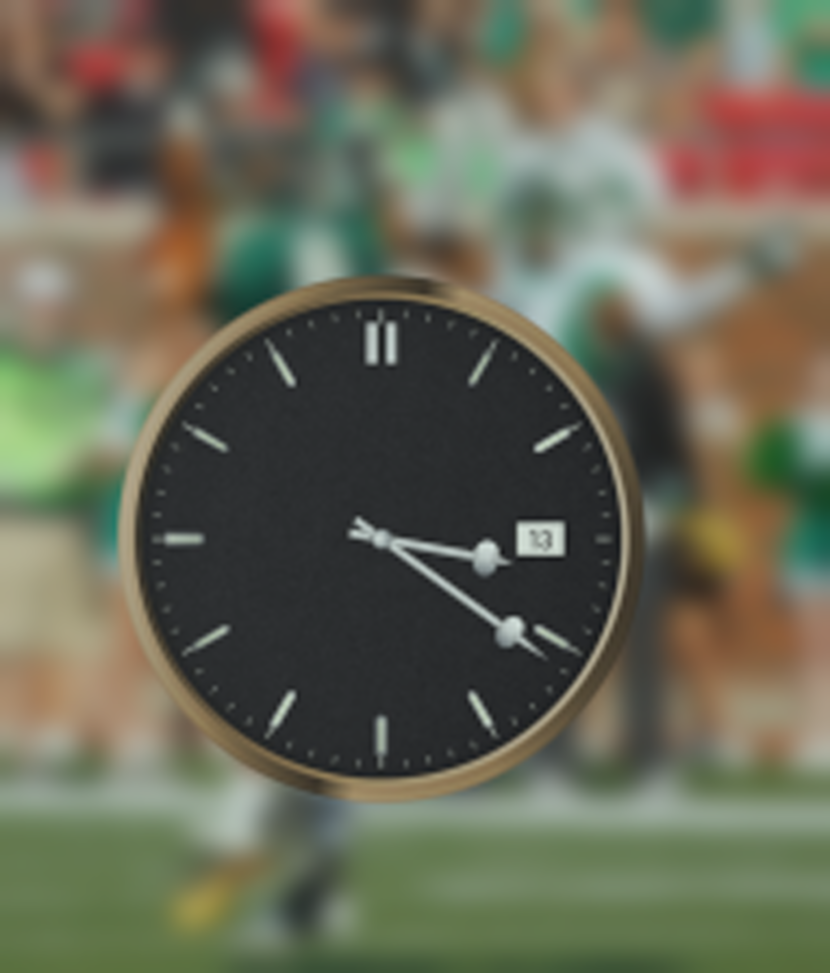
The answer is 3h21
